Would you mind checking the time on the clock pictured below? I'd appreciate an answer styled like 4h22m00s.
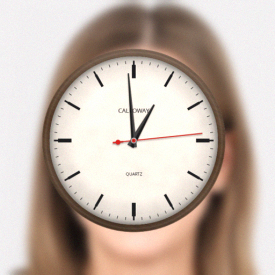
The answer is 12h59m14s
